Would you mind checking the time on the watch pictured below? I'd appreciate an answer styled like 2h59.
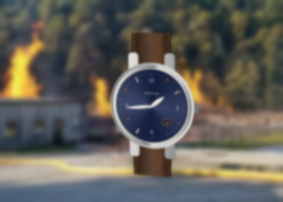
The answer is 1h44
